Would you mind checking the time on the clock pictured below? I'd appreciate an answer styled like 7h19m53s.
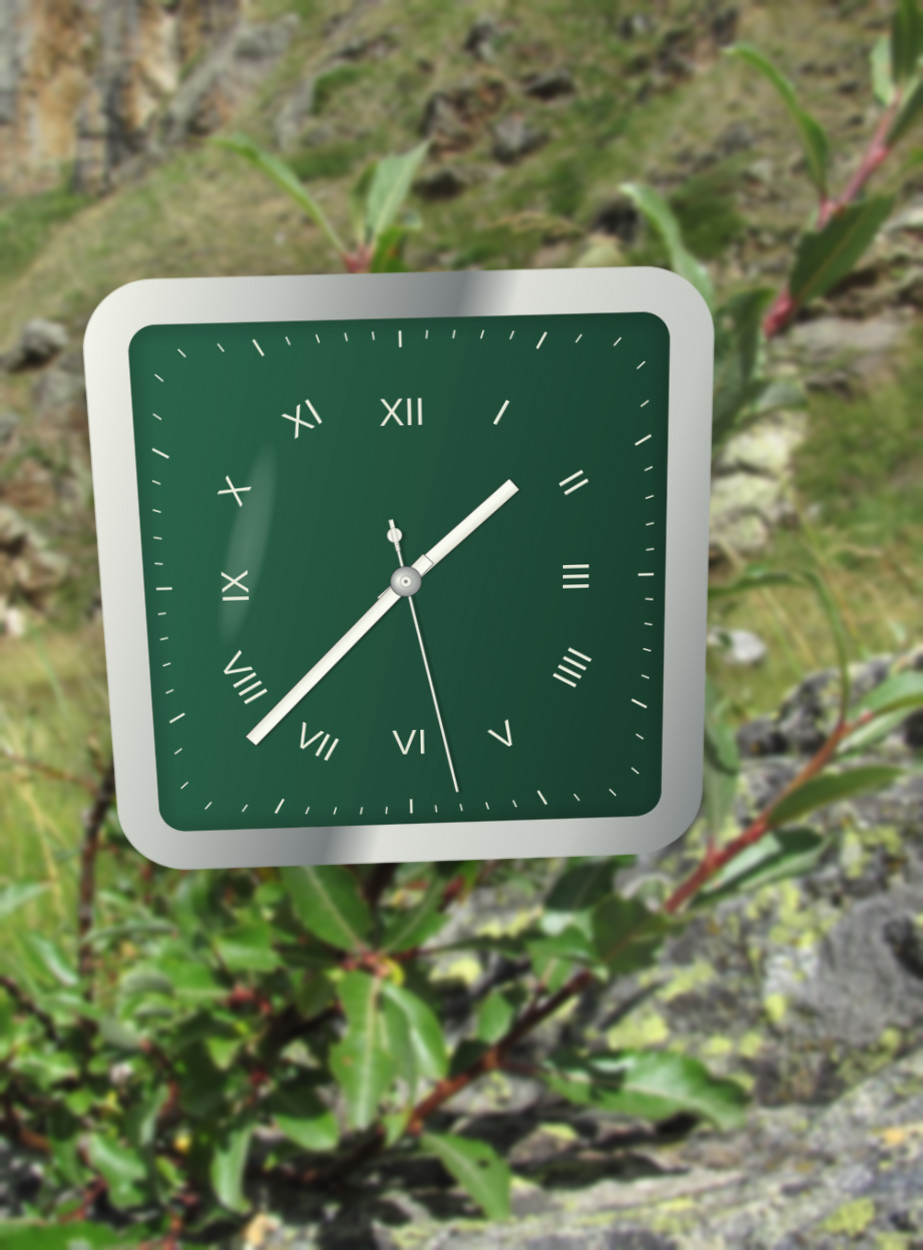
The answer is 1h37m28s
